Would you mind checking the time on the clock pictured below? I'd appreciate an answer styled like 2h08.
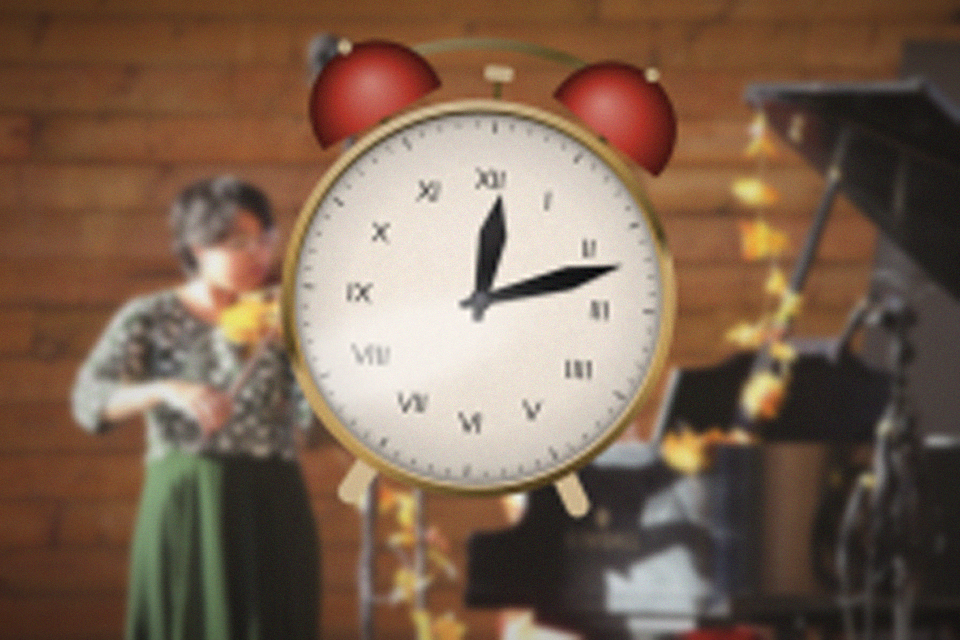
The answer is 12h12
